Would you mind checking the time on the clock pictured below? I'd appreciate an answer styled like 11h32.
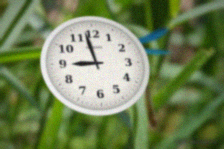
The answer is 8h58
